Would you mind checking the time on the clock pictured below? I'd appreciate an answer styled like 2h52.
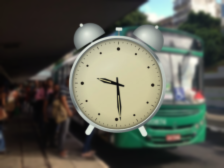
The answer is 9h29
